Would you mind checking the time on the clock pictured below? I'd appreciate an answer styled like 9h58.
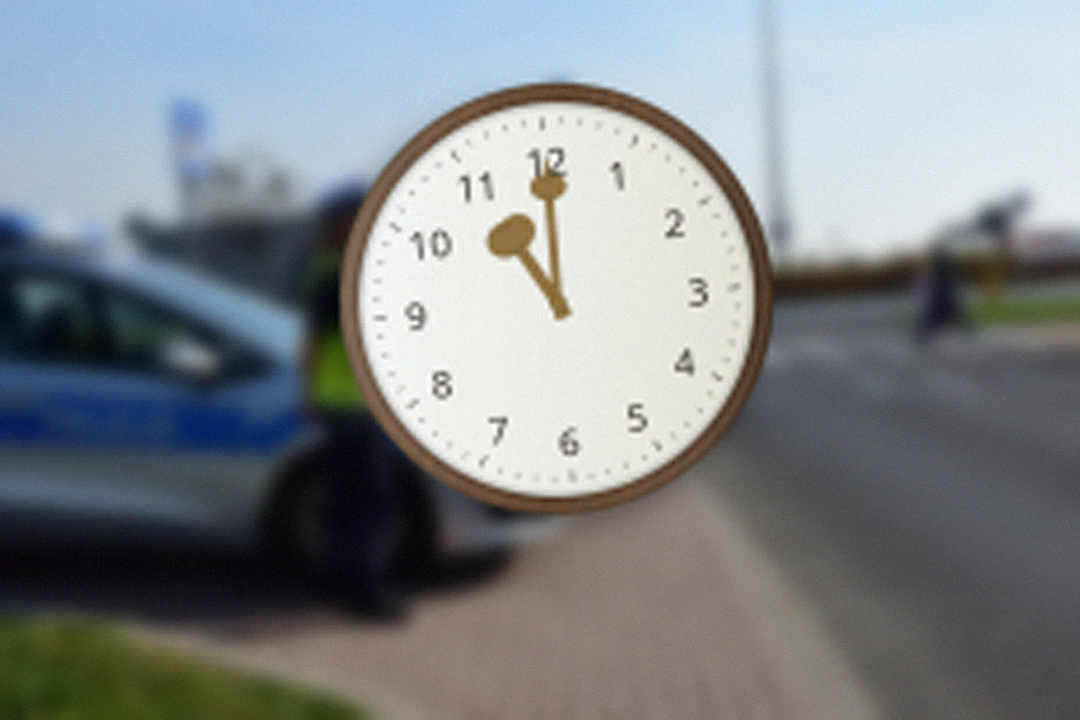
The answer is 11h00
